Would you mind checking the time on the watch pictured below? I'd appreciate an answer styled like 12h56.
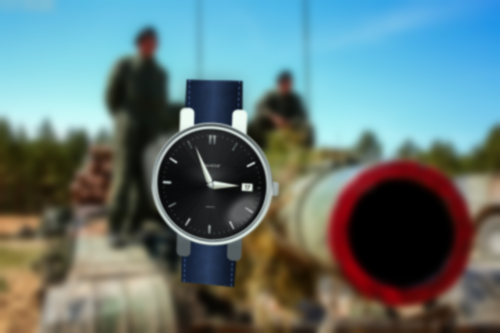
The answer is 2h56
